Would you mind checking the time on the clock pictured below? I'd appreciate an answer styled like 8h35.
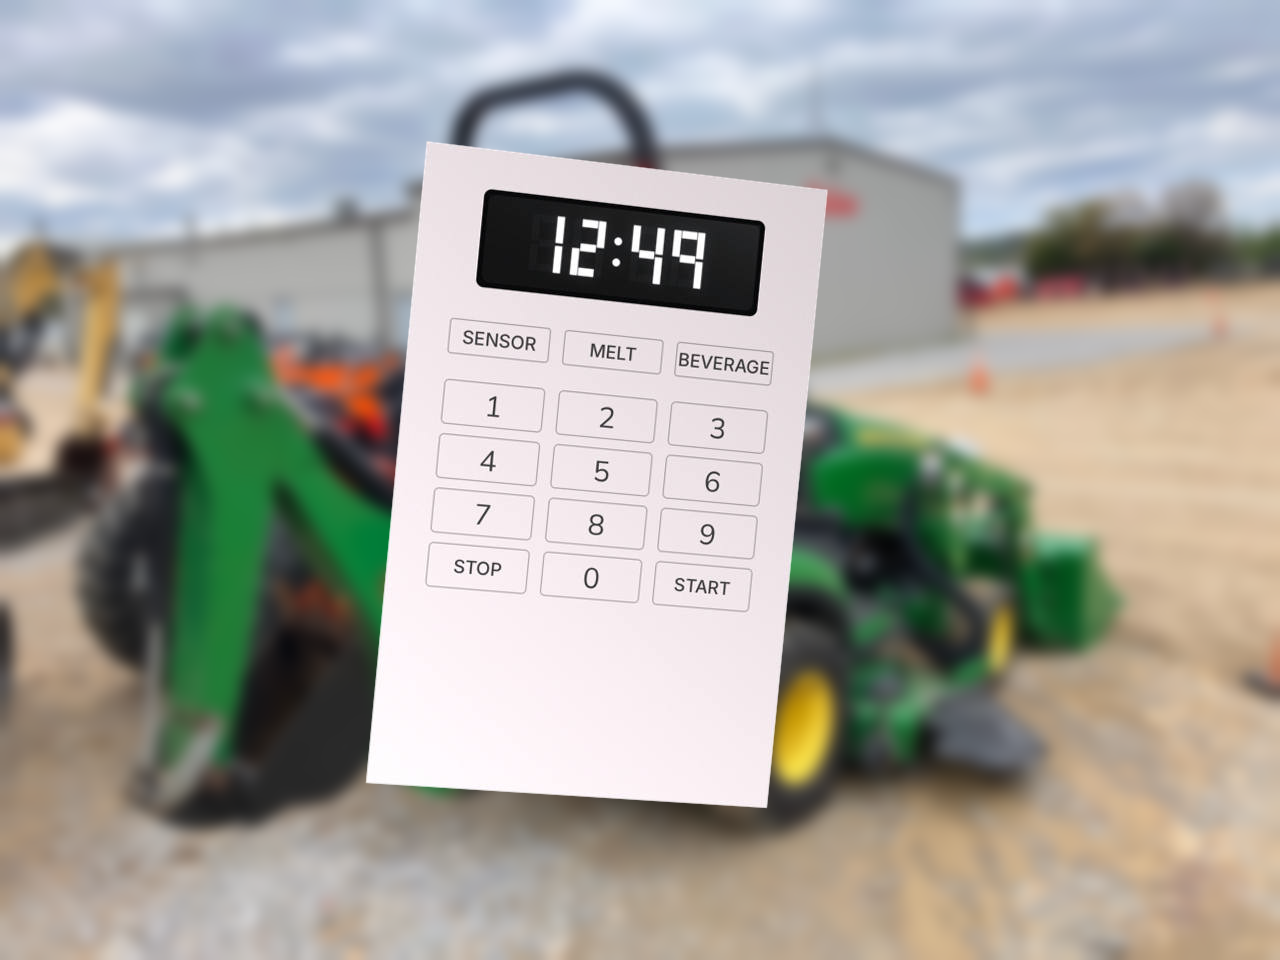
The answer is 12h49
